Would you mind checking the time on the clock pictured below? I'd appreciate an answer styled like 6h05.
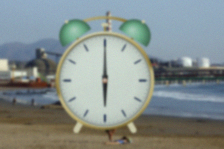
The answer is 6h00
